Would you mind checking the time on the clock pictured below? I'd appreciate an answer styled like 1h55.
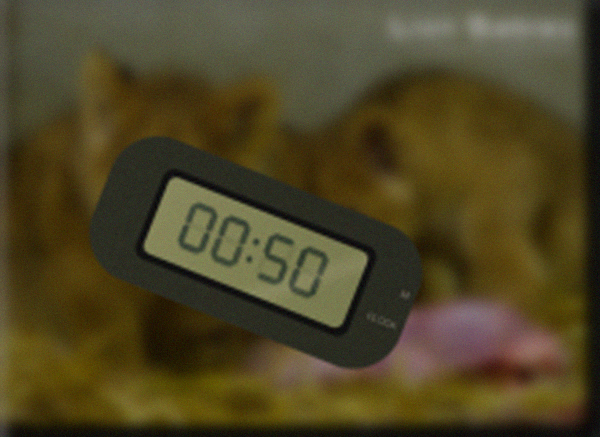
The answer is 0h50
